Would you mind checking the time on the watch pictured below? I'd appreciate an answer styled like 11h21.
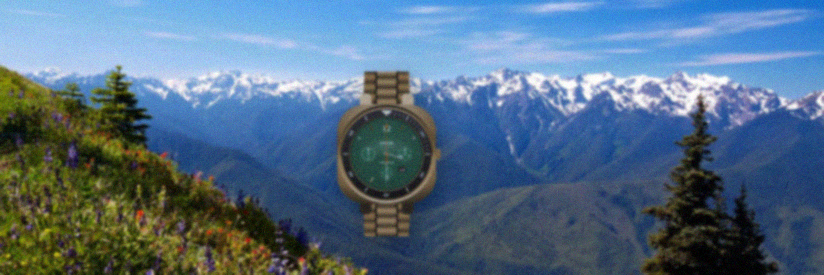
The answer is 3h30
